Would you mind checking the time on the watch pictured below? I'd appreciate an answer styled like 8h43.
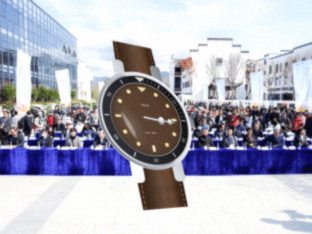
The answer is 3h16
